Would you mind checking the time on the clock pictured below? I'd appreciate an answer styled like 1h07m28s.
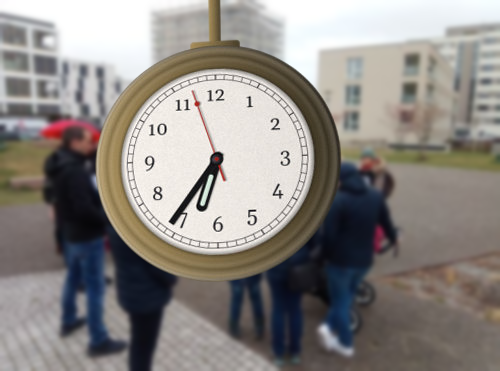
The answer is 6h35m57s
